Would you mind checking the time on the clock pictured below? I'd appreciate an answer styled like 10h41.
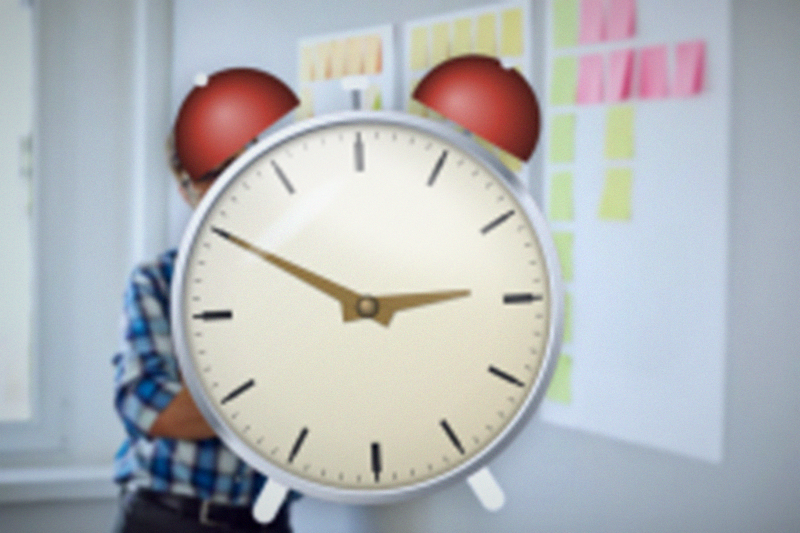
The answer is 2h50
